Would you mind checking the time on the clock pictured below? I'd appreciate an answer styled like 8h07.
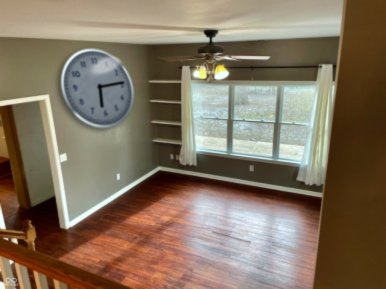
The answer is 6h14
